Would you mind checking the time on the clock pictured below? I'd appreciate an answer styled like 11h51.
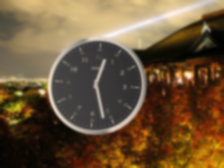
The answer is 12h27
